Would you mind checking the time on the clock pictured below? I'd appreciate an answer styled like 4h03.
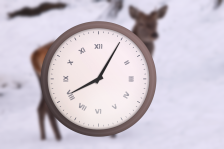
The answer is 8h05
